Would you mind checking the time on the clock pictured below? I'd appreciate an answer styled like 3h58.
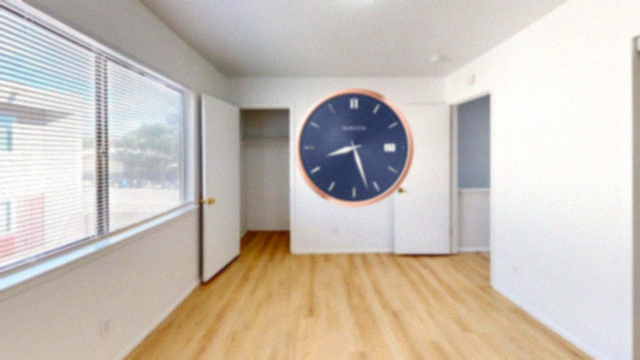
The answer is 8h27
